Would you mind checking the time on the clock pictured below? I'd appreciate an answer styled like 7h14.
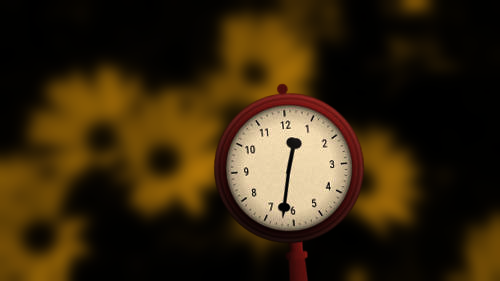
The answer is 12h32
